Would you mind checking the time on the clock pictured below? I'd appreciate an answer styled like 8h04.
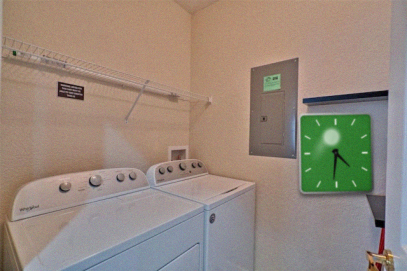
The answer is 4h31
